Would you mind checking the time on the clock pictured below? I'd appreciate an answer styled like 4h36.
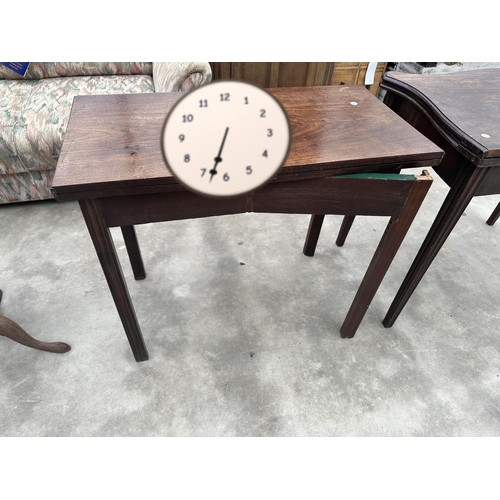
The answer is 6h33
